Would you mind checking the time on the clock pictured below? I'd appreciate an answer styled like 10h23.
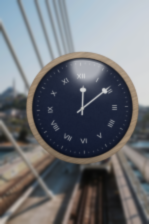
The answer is 12h09
